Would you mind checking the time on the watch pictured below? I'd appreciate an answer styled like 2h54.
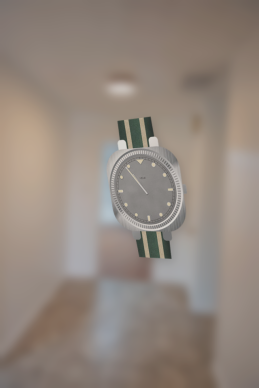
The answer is 10h54
